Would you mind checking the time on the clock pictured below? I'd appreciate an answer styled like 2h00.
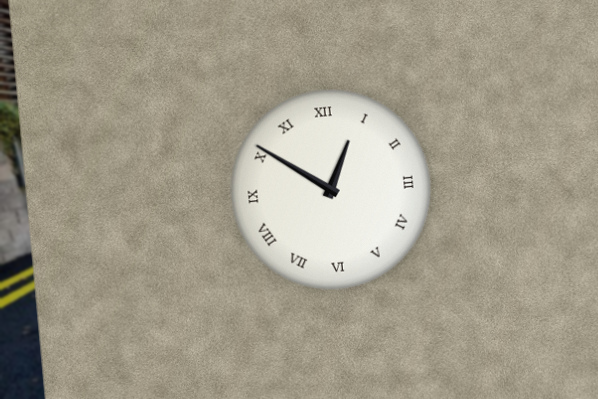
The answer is 12h51
